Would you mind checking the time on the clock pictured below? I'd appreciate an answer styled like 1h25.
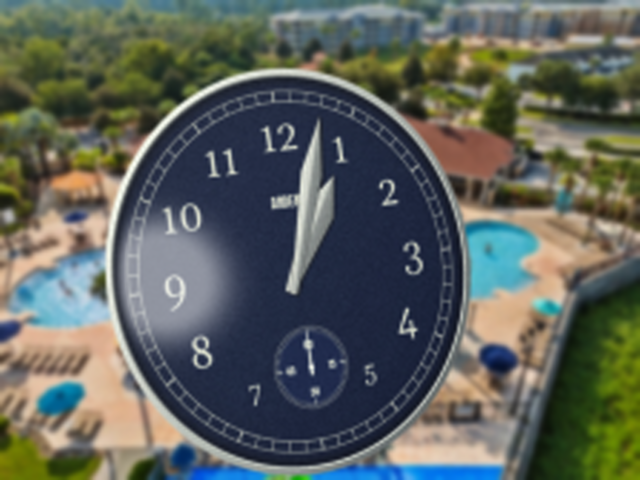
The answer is 1h03
